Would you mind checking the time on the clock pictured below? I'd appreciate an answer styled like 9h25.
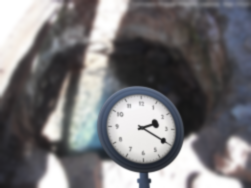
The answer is 2h20
